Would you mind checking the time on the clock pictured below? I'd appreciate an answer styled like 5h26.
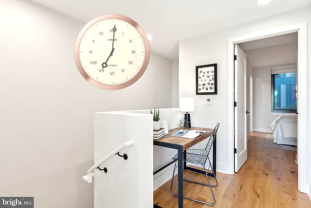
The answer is 7h01
